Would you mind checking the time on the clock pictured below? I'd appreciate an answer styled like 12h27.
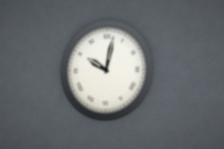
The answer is 10h02
